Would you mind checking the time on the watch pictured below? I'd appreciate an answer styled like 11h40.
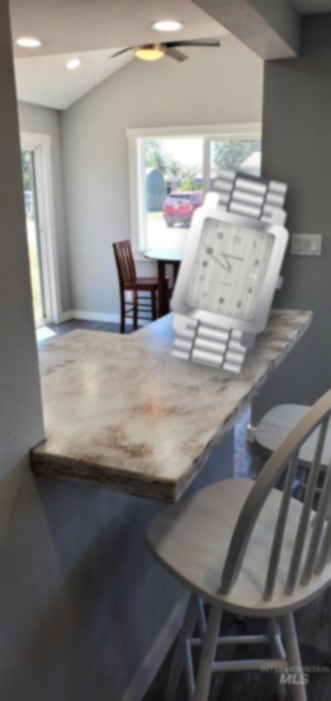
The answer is 10h49
